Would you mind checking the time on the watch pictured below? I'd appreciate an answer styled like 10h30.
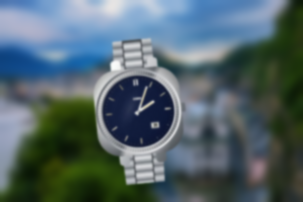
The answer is 2h04
